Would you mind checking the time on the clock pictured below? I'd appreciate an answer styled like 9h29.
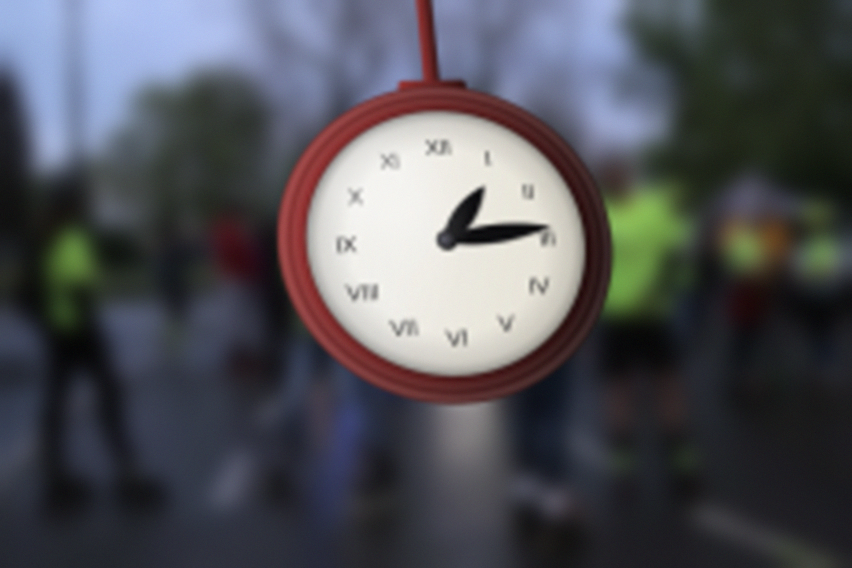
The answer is 1h14
